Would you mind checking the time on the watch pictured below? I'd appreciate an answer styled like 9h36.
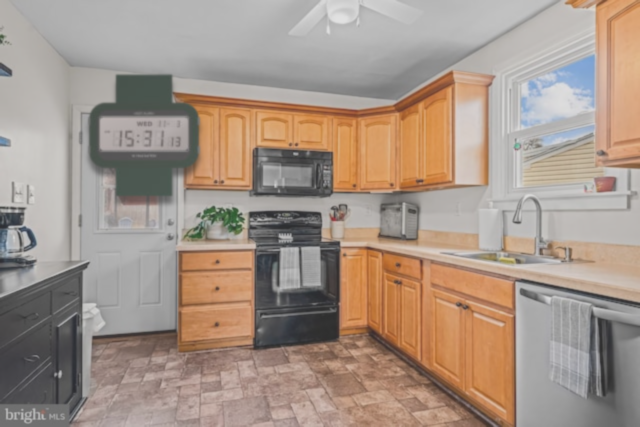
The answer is 15h31
